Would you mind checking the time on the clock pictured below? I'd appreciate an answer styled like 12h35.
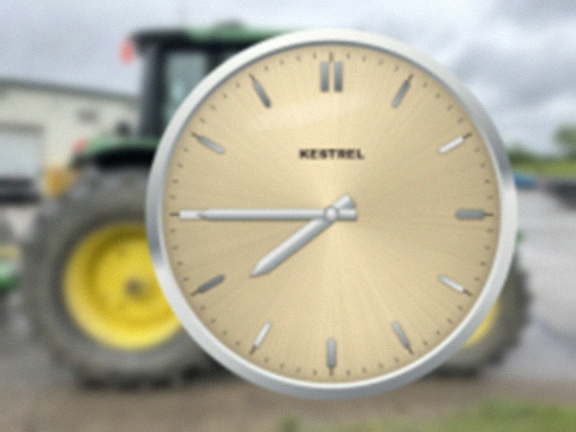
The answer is 7h45
